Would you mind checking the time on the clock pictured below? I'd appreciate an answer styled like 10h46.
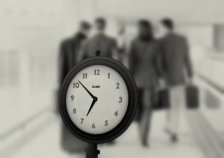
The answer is 6h52
